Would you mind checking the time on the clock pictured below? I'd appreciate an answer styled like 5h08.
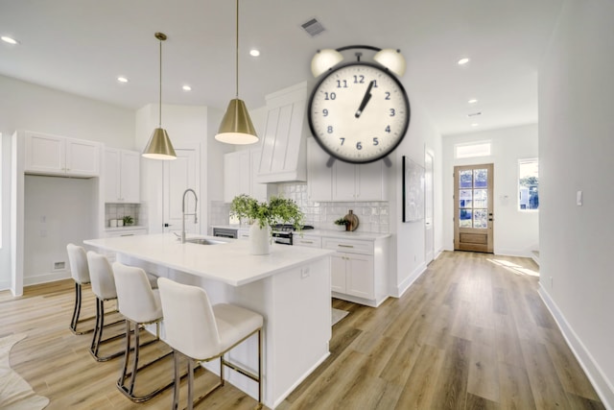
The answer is 1h04
